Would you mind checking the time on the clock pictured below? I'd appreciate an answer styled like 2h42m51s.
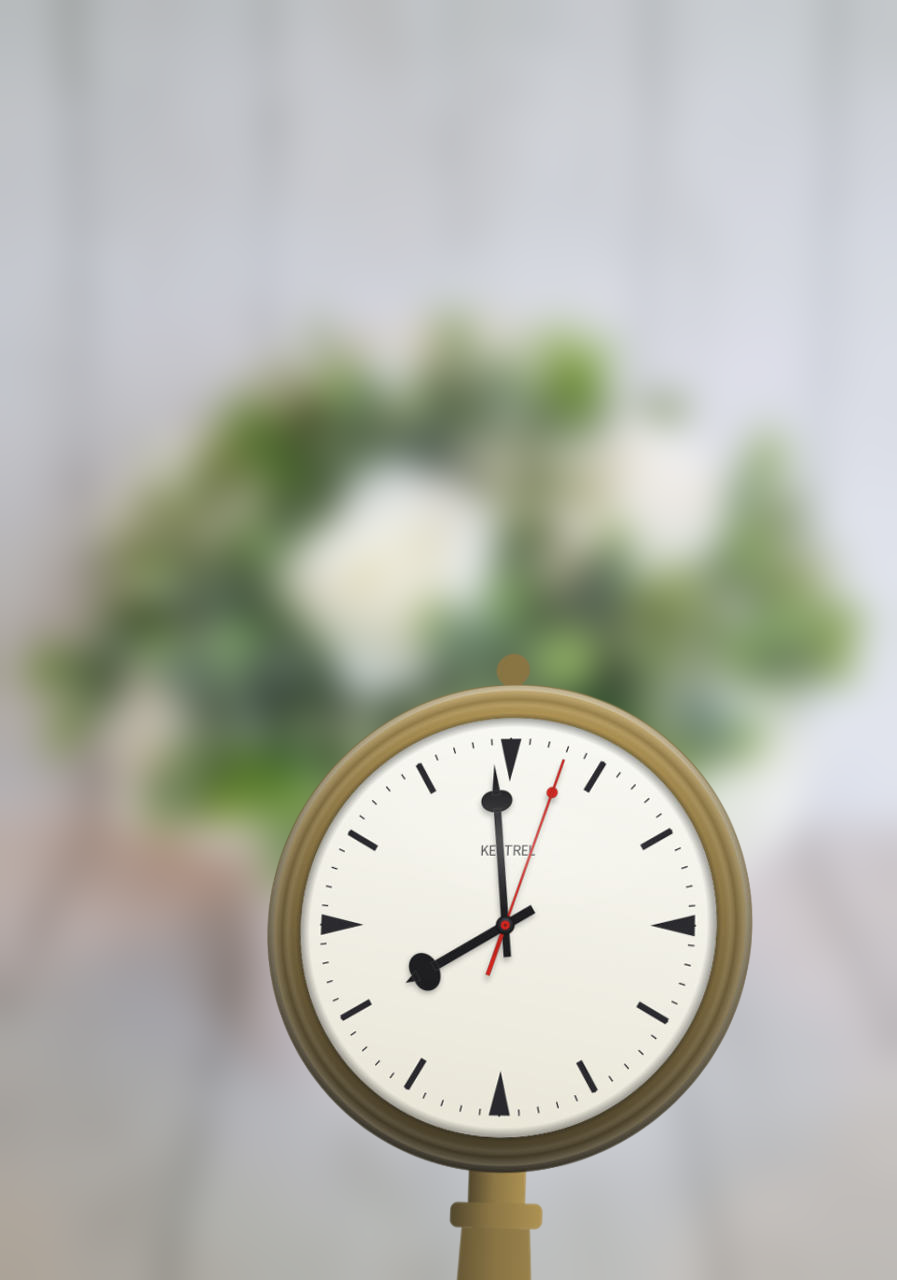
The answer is 7h59m03s
